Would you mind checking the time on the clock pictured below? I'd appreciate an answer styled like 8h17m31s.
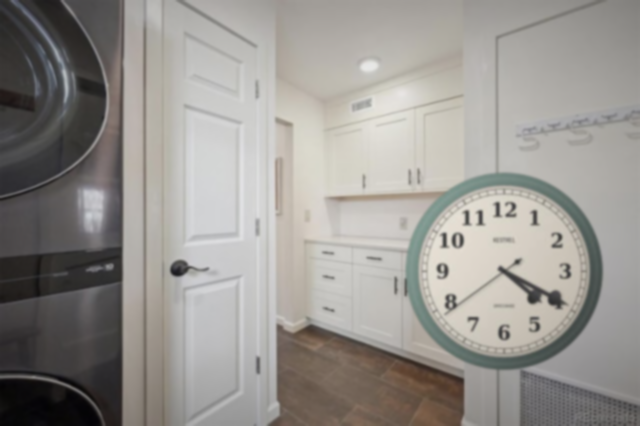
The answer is 4h19m39s
